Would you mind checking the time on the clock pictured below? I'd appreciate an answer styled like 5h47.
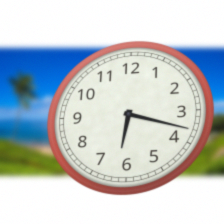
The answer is 6h18
